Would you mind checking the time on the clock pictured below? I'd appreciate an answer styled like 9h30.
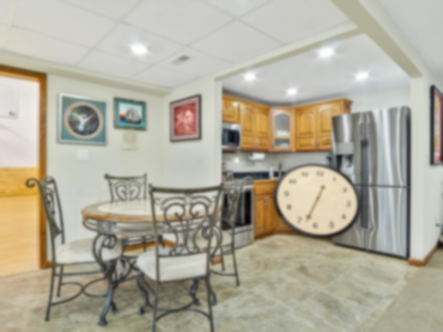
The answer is 12h33
